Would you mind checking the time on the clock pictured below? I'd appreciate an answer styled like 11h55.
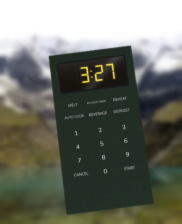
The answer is 3h27
